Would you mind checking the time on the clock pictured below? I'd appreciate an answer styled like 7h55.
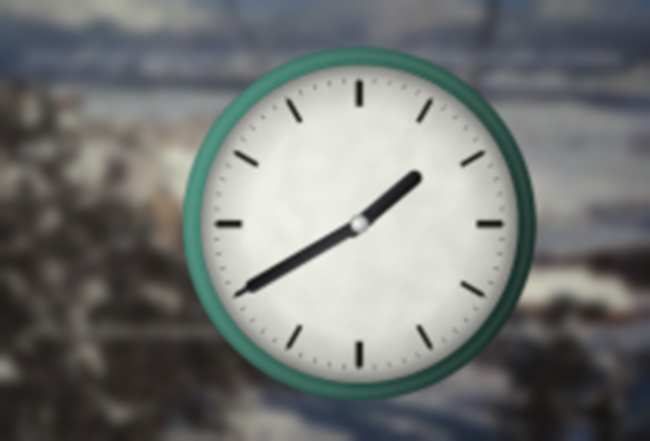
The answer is 1h40
